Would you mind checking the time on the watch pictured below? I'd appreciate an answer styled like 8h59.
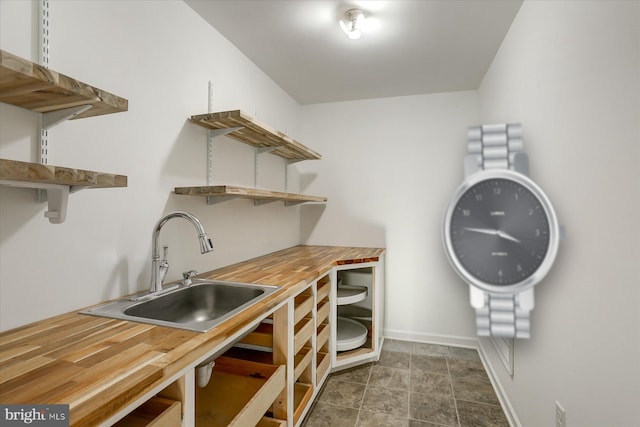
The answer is 3h46
